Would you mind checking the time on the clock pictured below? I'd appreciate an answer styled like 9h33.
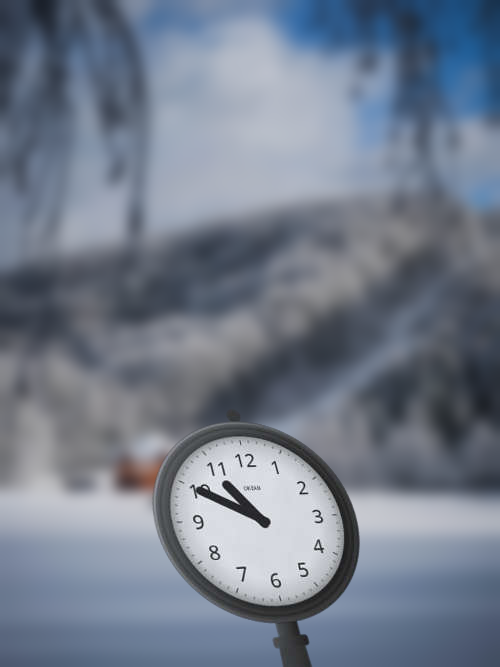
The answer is 10h50
